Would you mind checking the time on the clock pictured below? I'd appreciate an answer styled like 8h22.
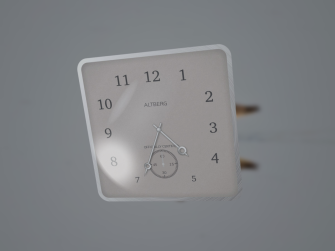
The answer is 4h34
